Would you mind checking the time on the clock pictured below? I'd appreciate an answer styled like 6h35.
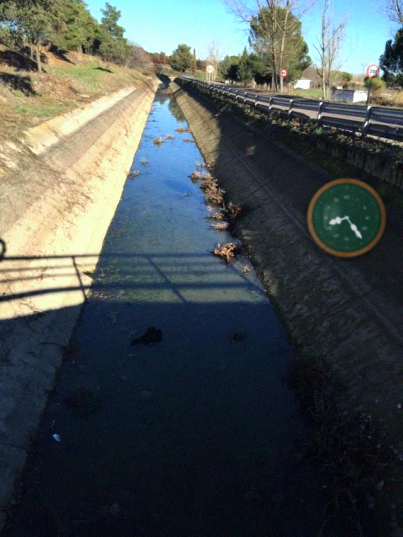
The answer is 8h24
